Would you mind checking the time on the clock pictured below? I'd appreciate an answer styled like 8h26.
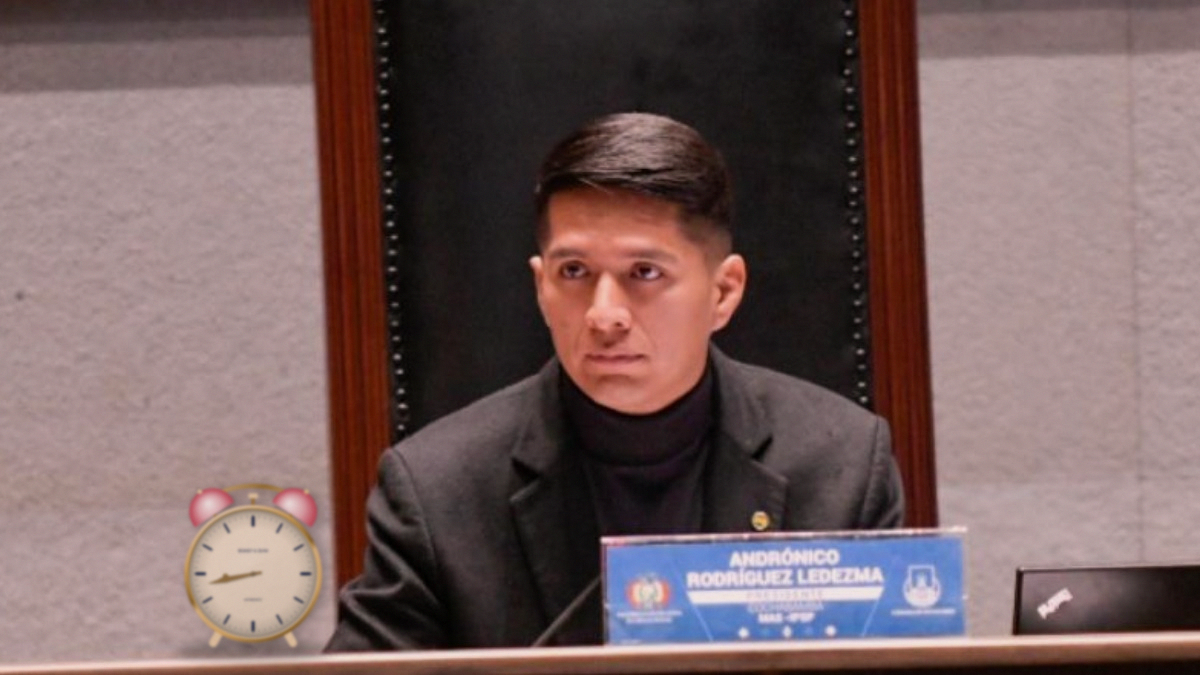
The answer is 8h43
